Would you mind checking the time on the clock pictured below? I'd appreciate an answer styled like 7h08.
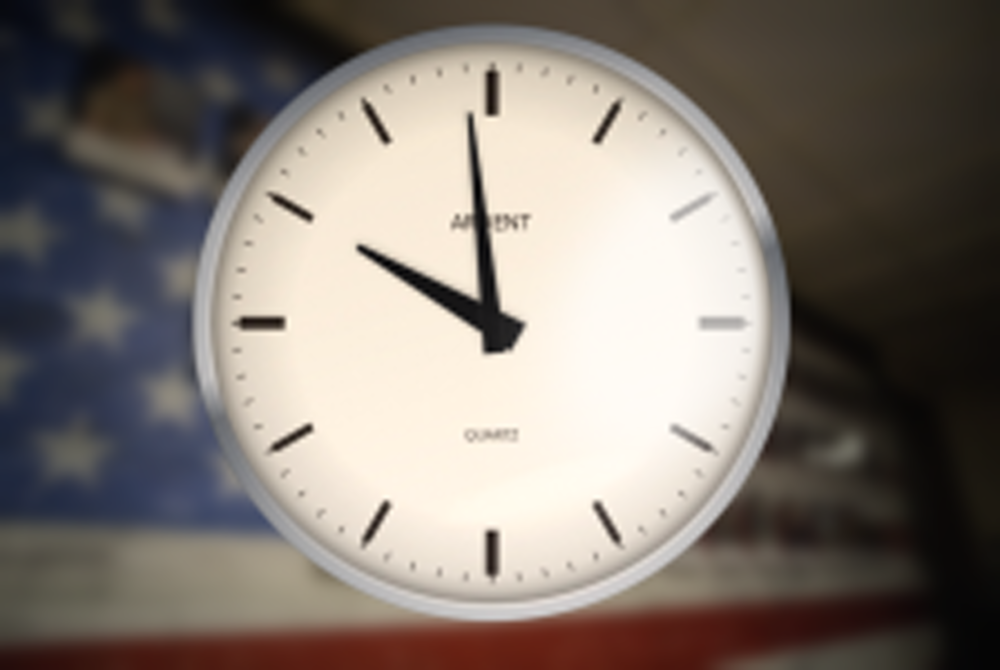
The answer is 9h59
